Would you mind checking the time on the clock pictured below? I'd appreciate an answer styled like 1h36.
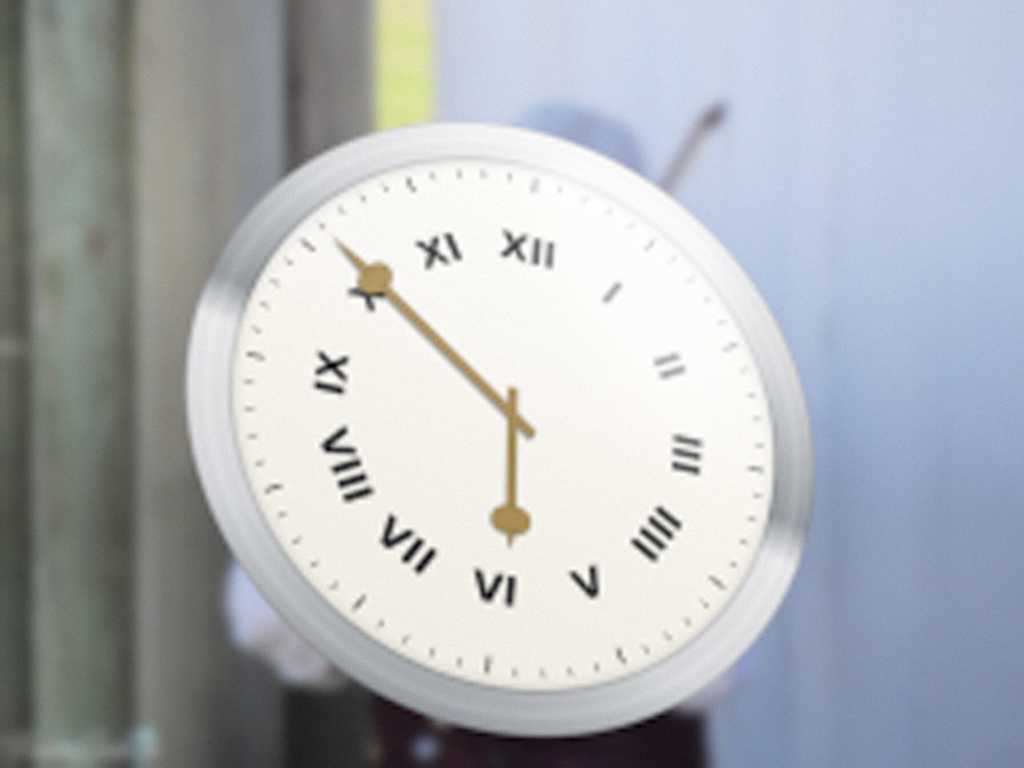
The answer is 5h51
